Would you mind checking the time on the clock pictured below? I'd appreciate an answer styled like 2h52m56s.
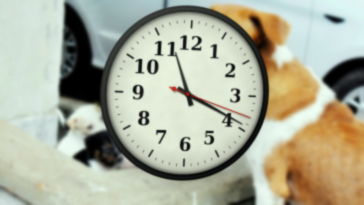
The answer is 11h19m18s
